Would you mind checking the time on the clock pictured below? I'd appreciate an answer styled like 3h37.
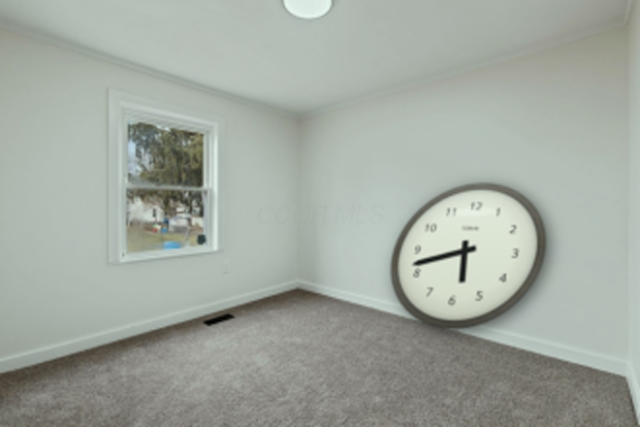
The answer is 5h42
